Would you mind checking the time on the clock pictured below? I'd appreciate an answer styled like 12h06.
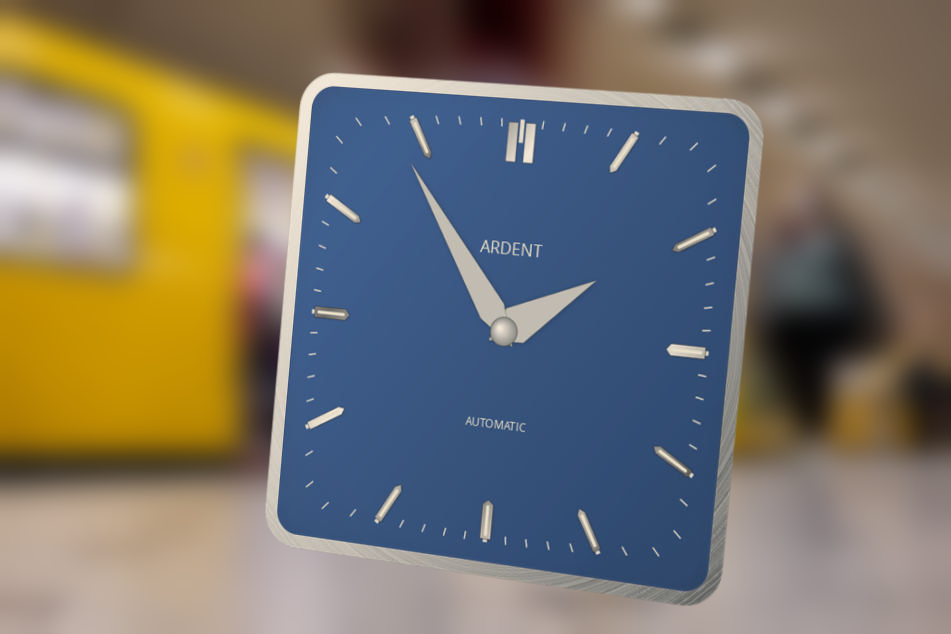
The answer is 1h54
